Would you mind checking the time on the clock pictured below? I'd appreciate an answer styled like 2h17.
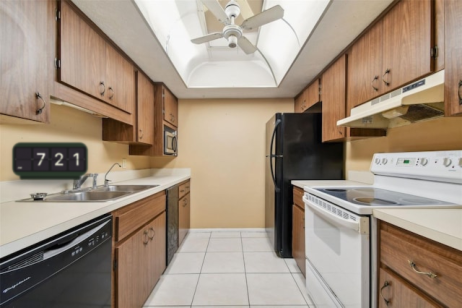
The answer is 7h21
